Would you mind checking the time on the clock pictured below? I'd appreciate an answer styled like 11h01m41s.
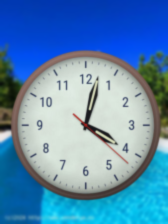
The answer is 4h02m22s
